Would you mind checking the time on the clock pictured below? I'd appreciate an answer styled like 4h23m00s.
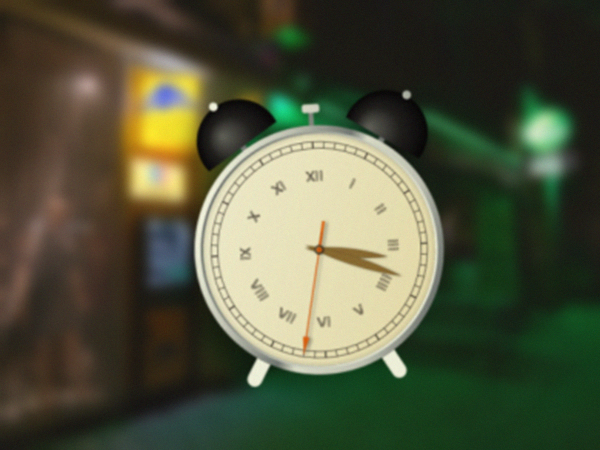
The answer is 3h18m32s
